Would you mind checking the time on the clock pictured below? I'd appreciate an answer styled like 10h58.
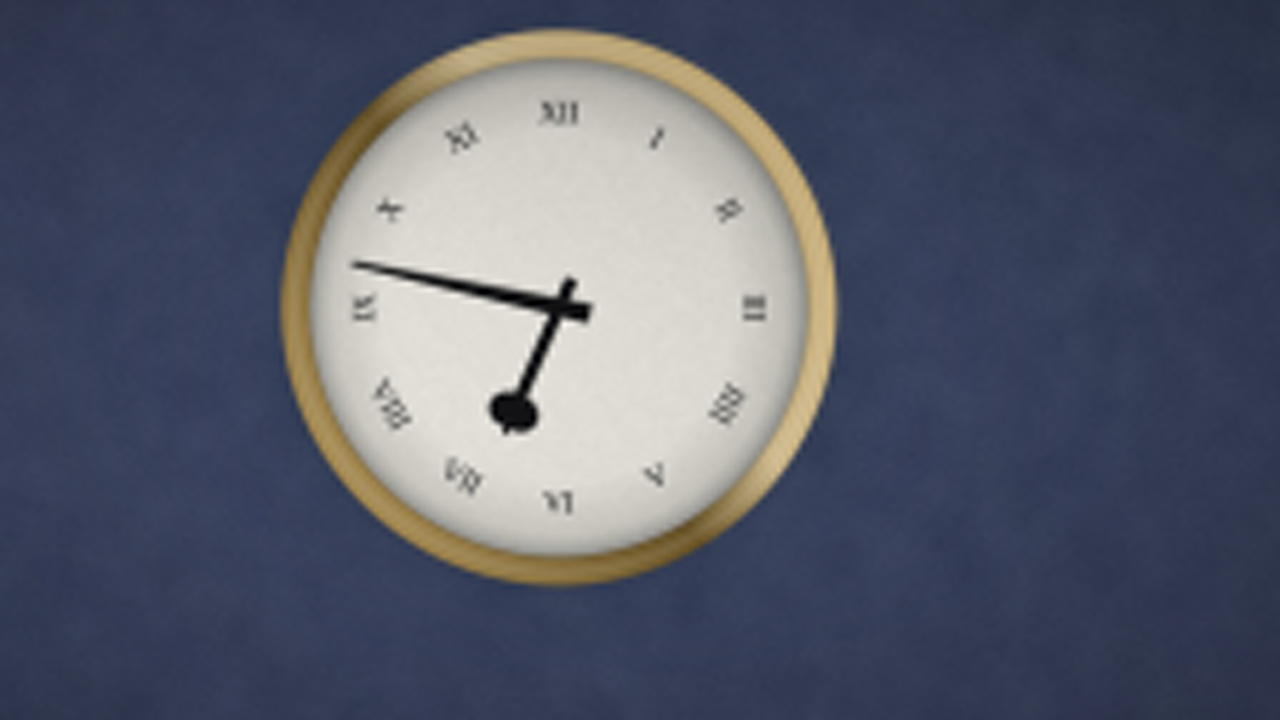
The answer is 6h47
